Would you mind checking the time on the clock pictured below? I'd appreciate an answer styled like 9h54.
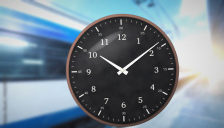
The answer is 10h09
